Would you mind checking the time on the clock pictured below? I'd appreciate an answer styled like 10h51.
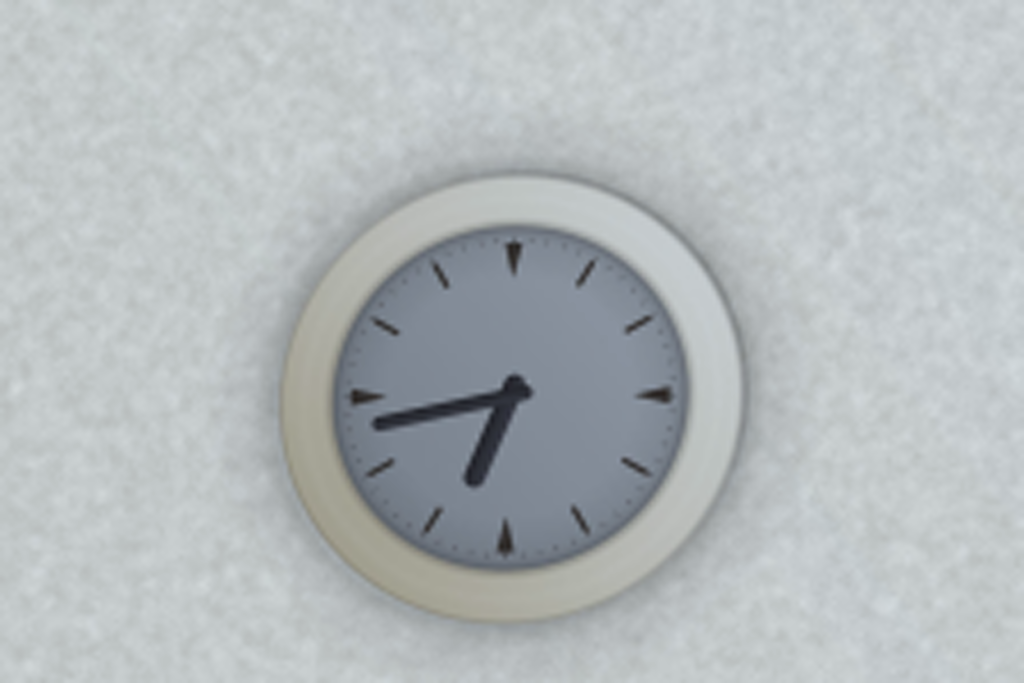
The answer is 6h43
